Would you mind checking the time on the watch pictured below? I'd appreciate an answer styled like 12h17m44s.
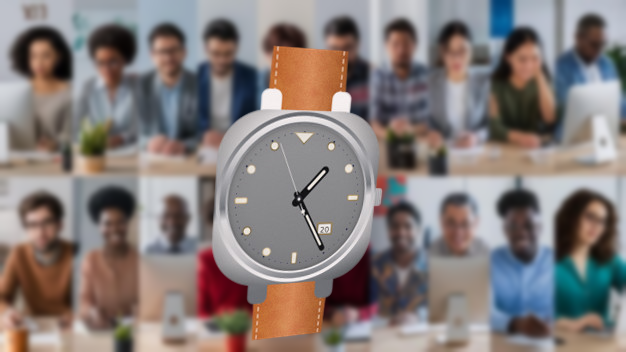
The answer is 1h24m56s
